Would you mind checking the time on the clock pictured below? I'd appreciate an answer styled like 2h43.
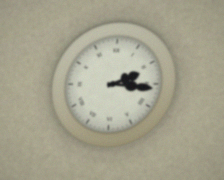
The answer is 2h16
